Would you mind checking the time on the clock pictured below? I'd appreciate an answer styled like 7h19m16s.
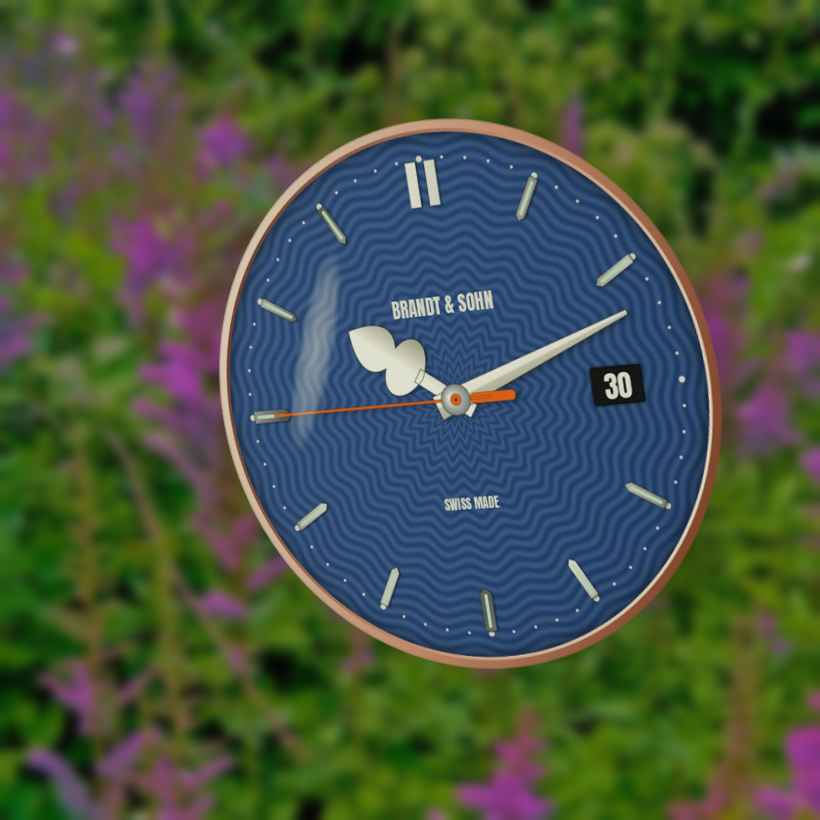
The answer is 10h11m45s
